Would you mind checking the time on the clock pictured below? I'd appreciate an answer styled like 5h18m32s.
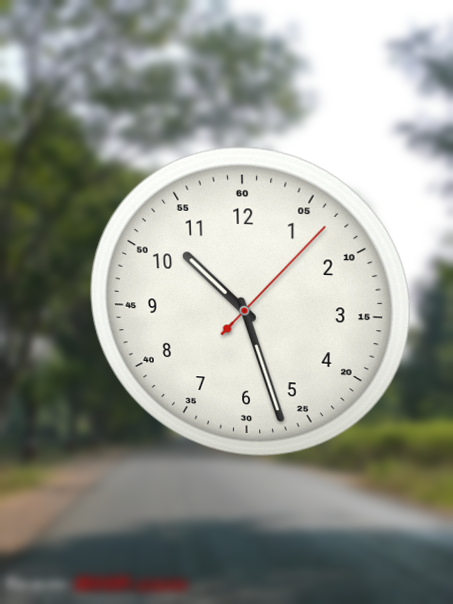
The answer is 10h27m07s
